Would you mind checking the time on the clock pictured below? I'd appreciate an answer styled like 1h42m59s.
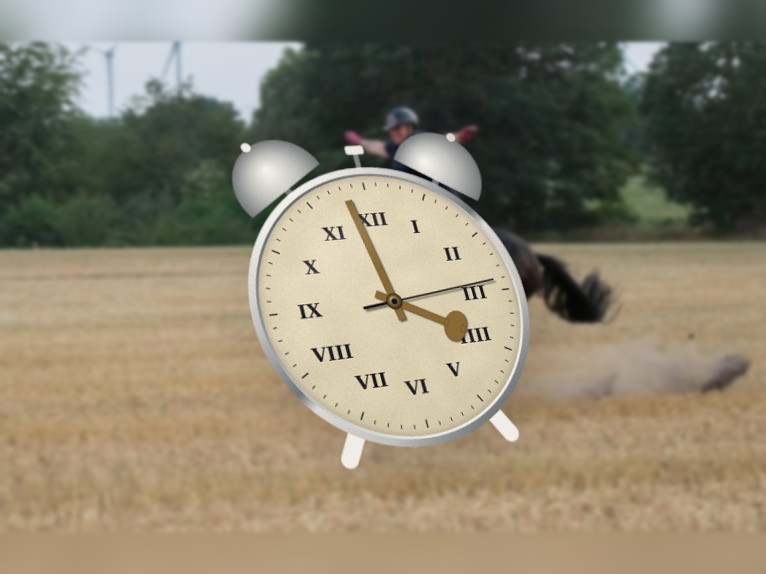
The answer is 3h58m14s
